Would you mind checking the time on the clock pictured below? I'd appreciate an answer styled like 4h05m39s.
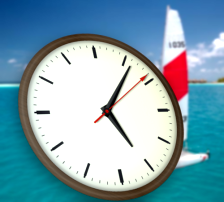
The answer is 5h06m09s
